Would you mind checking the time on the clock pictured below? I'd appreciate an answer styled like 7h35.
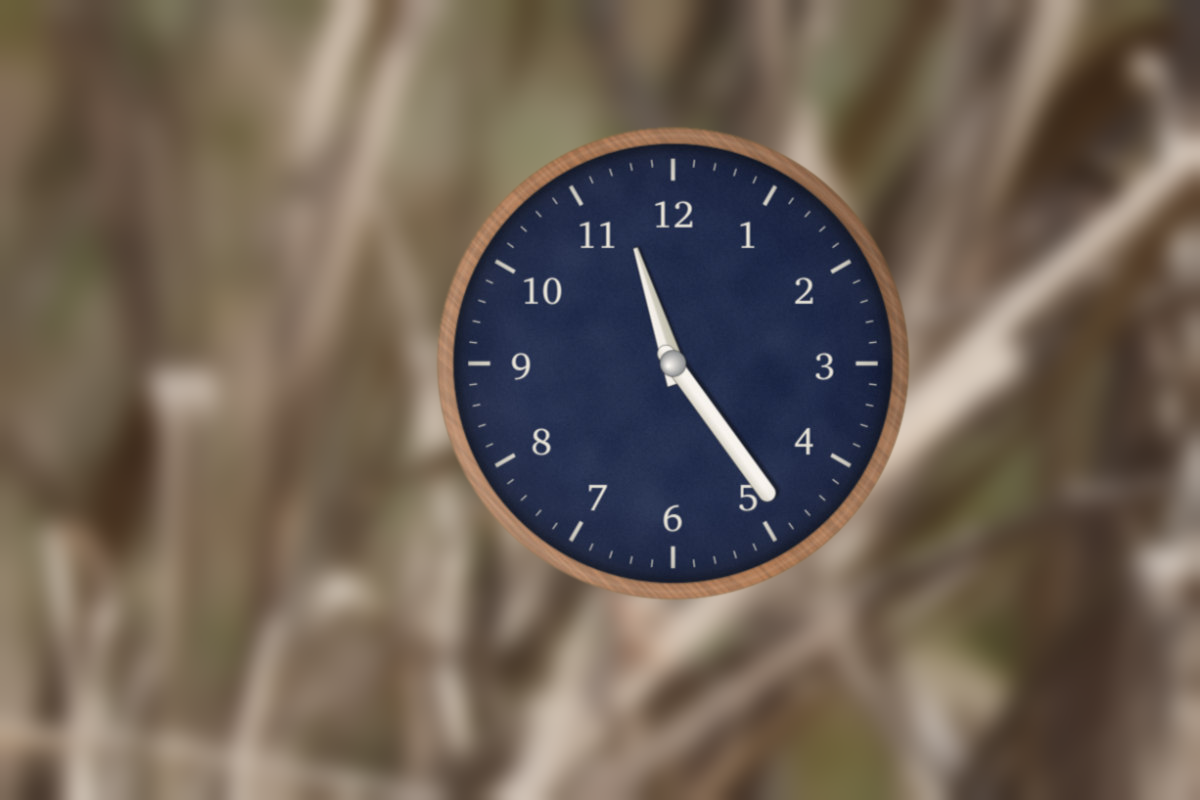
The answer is 11h24
